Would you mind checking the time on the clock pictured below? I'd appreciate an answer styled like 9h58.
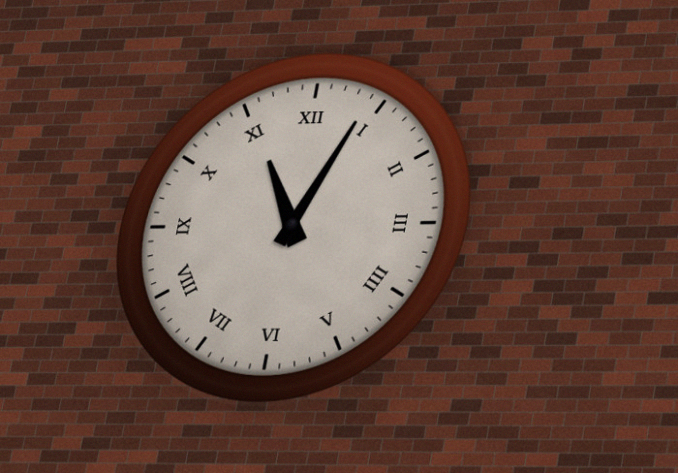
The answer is 11h04
